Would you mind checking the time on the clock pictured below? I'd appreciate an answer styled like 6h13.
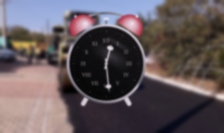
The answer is 12h29
